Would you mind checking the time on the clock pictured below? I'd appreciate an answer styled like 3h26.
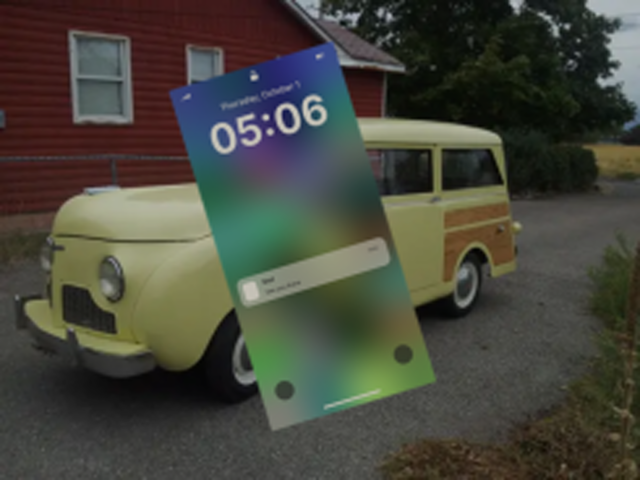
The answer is 5h06
